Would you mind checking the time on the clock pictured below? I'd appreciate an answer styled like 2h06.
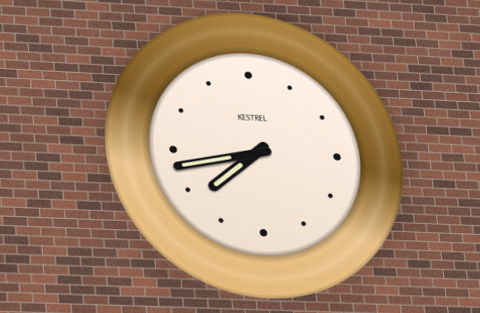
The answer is 7h43
